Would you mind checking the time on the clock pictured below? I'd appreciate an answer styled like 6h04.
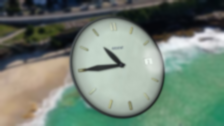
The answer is 10h45
